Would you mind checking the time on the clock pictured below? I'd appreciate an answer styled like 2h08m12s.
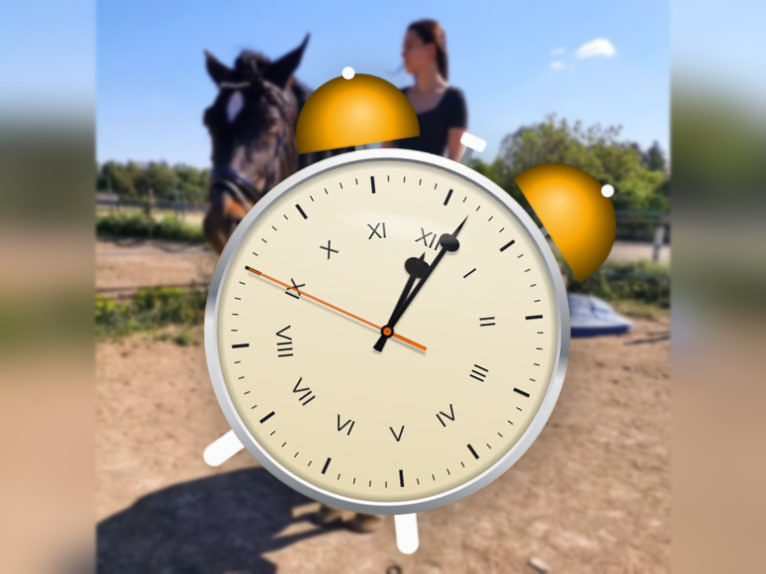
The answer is 12h01m45s
